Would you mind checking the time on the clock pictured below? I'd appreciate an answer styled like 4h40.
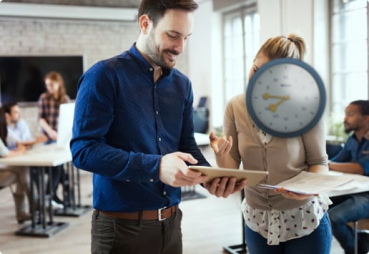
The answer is 7h46
